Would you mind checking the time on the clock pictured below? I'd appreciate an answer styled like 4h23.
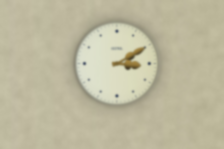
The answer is 3h10
